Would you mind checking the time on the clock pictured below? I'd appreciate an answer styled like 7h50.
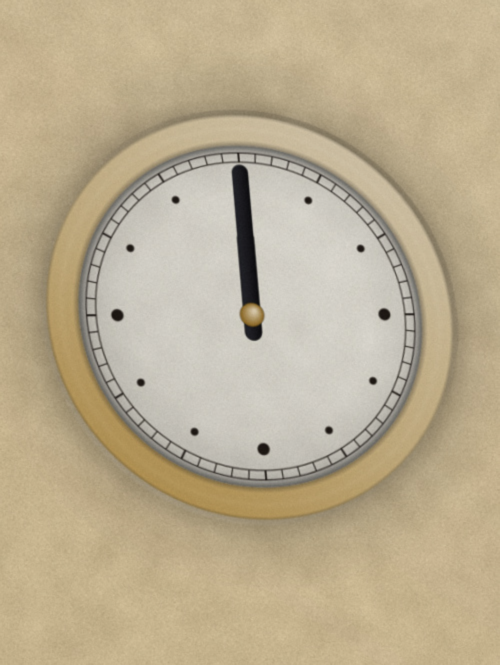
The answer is 12h00
